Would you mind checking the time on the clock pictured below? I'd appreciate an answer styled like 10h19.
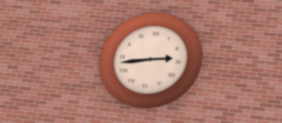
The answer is 2h43
